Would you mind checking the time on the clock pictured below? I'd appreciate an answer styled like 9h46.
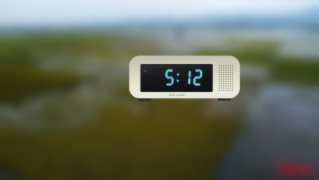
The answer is 5h12
